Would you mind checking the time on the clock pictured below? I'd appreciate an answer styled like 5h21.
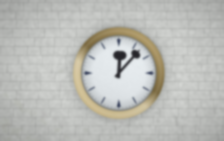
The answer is 12h07
